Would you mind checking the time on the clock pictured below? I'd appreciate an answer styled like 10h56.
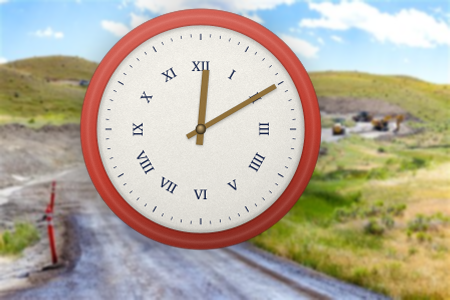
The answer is 12h10
